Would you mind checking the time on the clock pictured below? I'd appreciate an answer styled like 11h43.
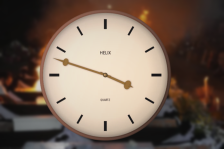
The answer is 3h48
